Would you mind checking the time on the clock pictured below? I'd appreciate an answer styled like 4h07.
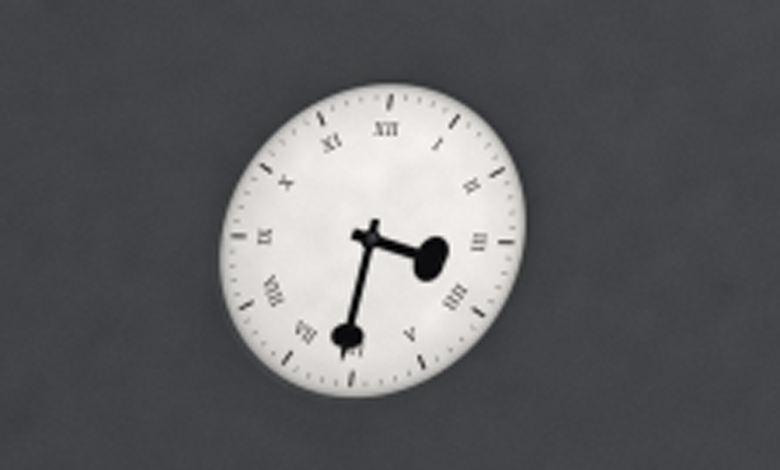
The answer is 3h31
